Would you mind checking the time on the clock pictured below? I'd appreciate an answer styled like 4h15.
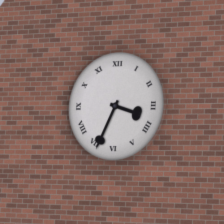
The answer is 3h34
